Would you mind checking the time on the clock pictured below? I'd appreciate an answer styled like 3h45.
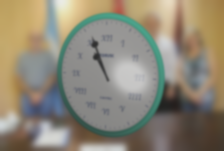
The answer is 10h56
